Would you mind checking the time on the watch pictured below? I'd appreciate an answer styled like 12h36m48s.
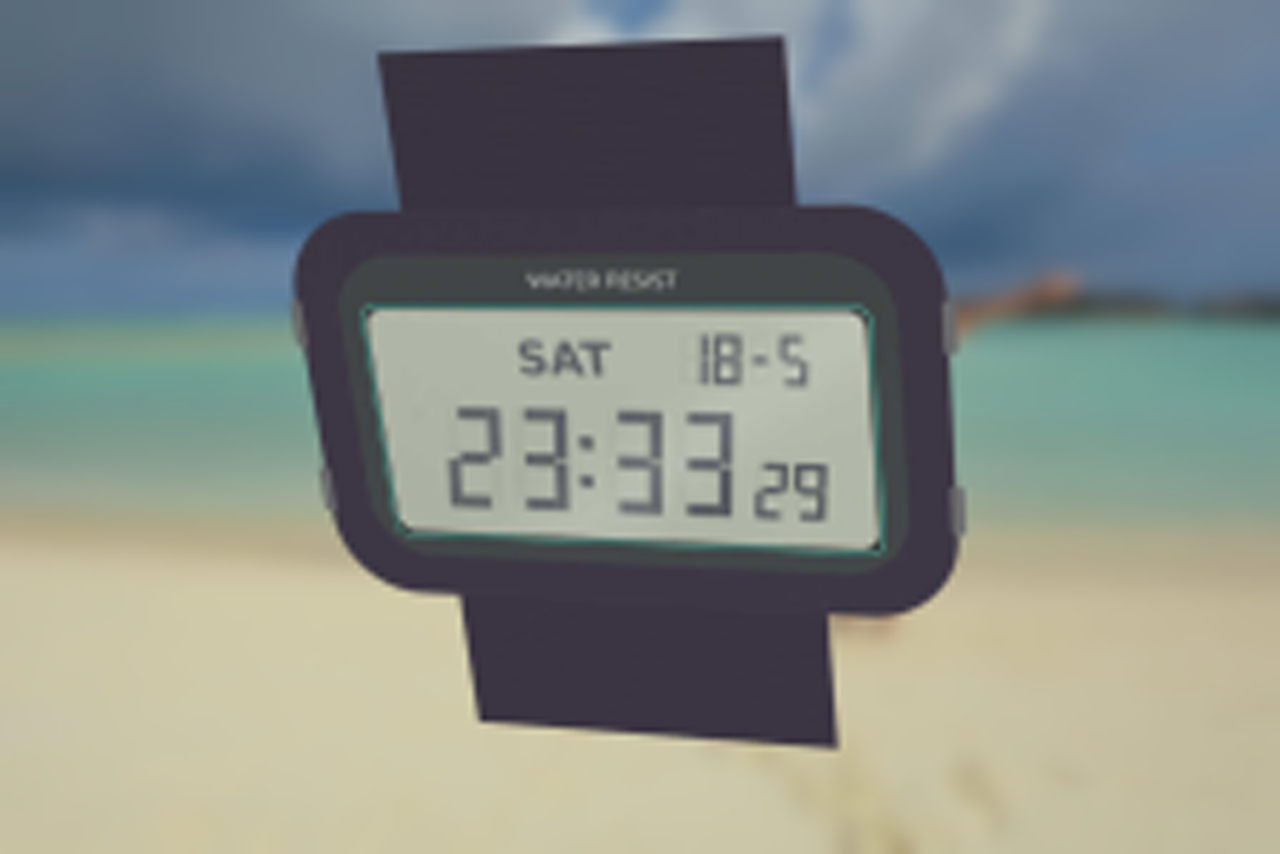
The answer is 23h33m29s
